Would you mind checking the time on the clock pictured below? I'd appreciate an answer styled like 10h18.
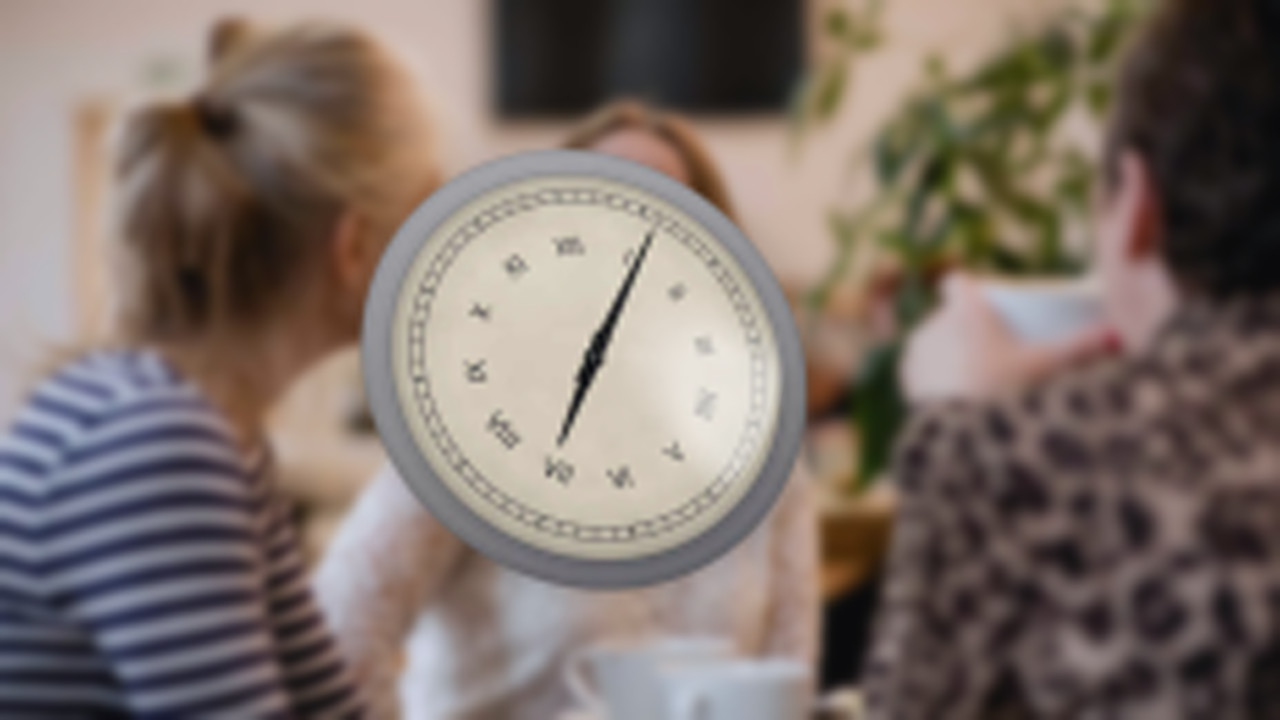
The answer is 7h06
